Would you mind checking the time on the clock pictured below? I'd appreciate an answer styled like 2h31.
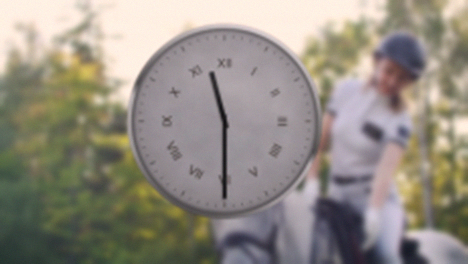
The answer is 11h30
